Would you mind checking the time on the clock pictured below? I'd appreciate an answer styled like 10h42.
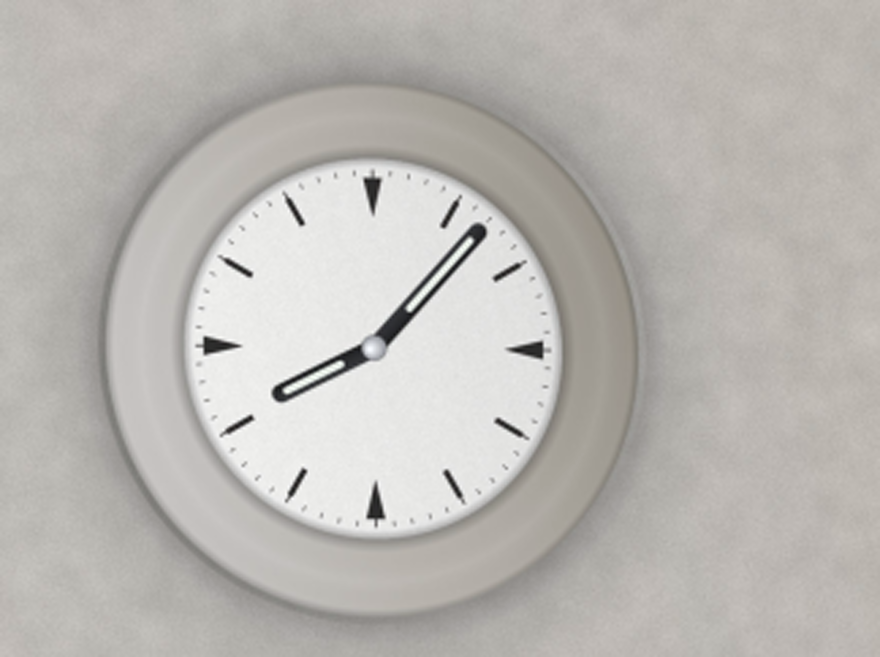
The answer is 8h07
